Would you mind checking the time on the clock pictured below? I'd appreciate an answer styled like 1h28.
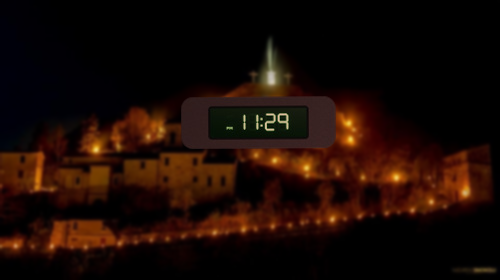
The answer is 11h29
